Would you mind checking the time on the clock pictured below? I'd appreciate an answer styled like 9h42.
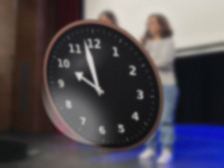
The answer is 9h58
